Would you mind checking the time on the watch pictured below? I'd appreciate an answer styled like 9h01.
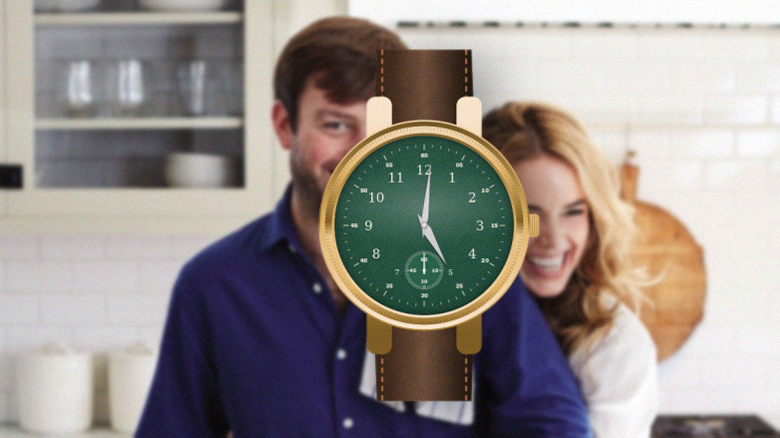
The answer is 5h01
